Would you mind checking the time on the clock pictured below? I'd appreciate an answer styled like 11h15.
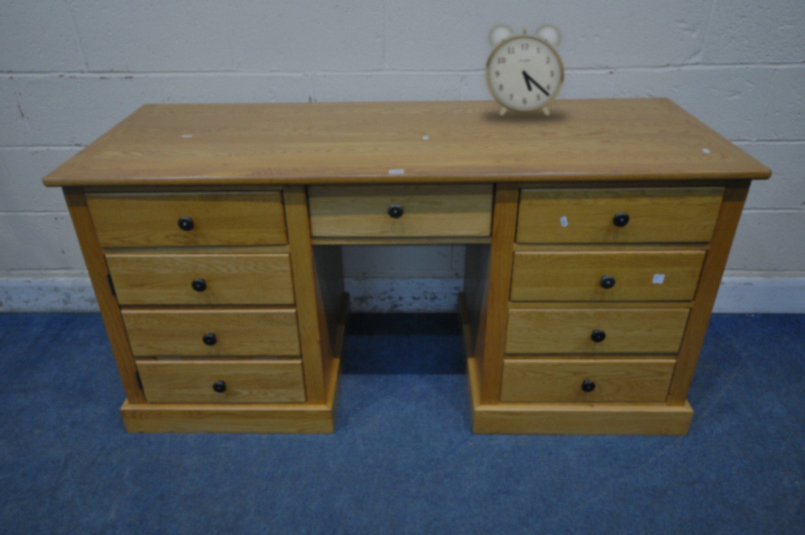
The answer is 5h22
